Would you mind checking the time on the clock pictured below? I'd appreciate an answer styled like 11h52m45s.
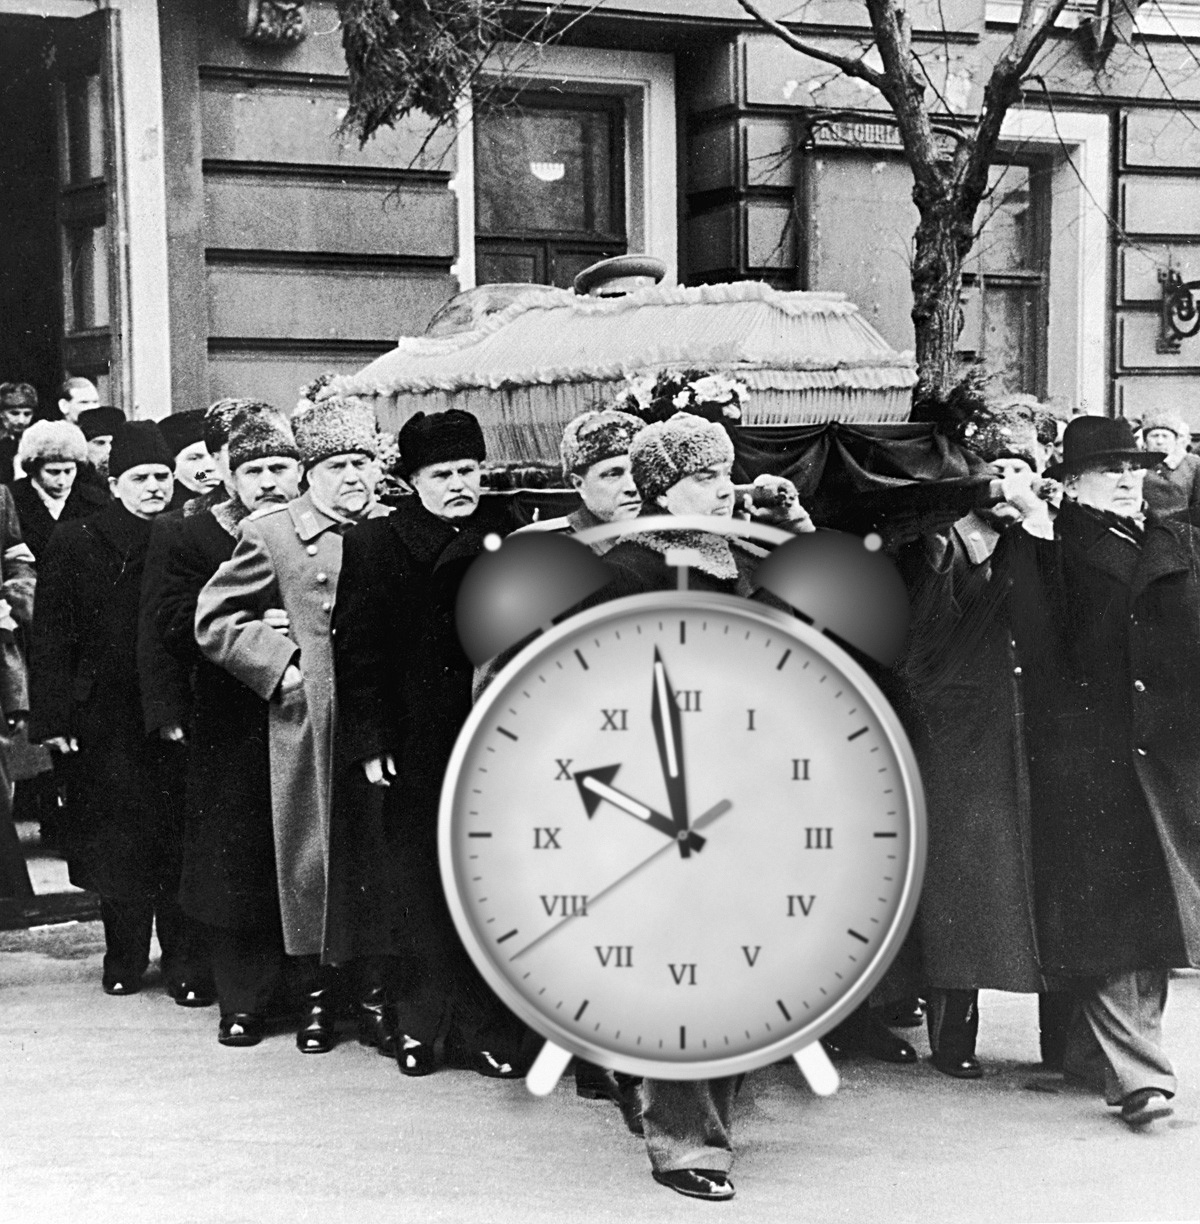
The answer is 9h58m39s
